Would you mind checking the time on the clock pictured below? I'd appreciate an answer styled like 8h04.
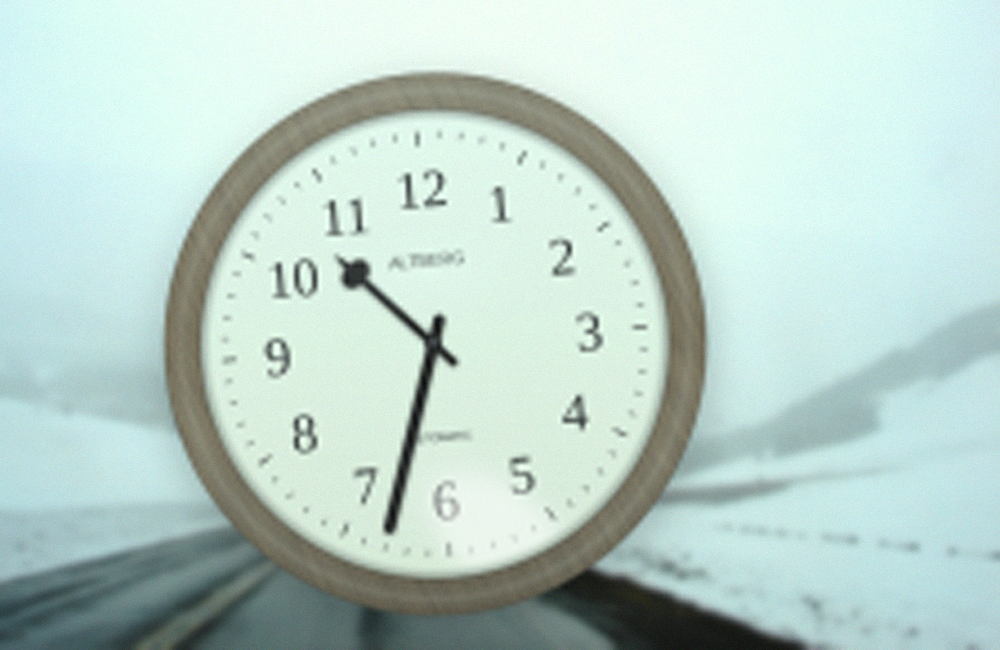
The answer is 10h33
